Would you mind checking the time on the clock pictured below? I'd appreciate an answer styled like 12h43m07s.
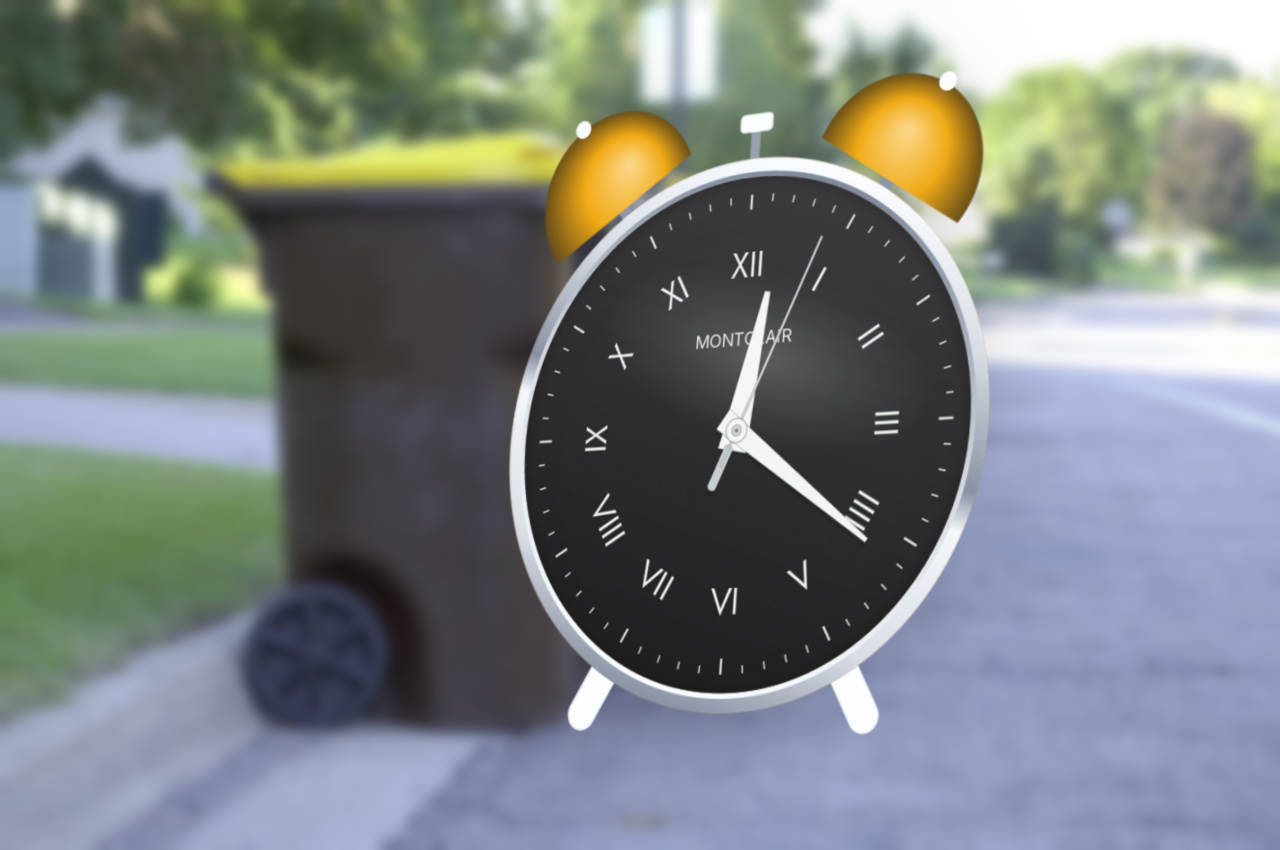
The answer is 12h21m04s
